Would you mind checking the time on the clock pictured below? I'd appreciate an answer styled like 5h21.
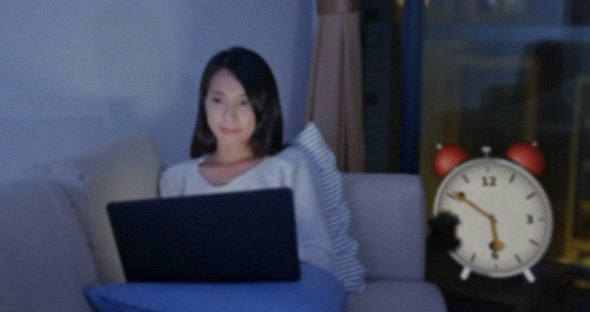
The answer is 5h51
